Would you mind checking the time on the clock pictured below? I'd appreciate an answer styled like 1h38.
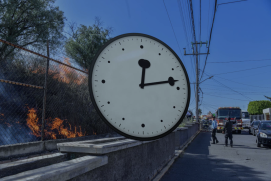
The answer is 12h13
